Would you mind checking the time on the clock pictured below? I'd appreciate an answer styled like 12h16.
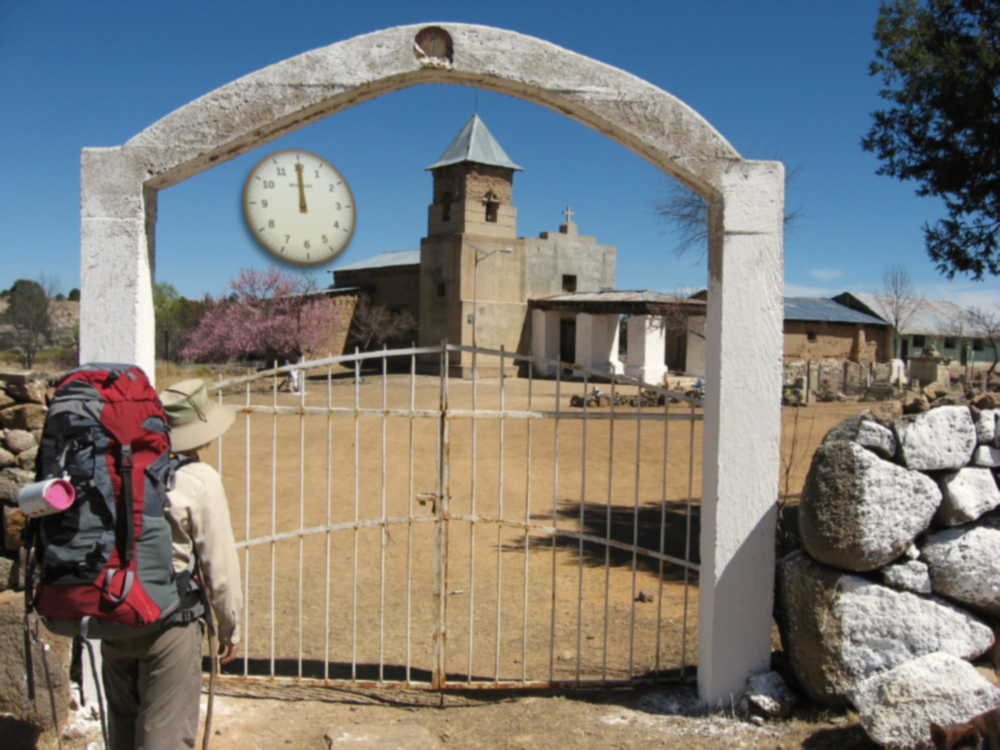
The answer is 12h00
